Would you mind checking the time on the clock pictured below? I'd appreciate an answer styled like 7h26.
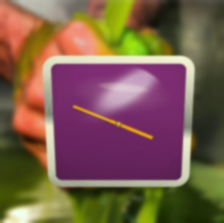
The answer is 3h49
